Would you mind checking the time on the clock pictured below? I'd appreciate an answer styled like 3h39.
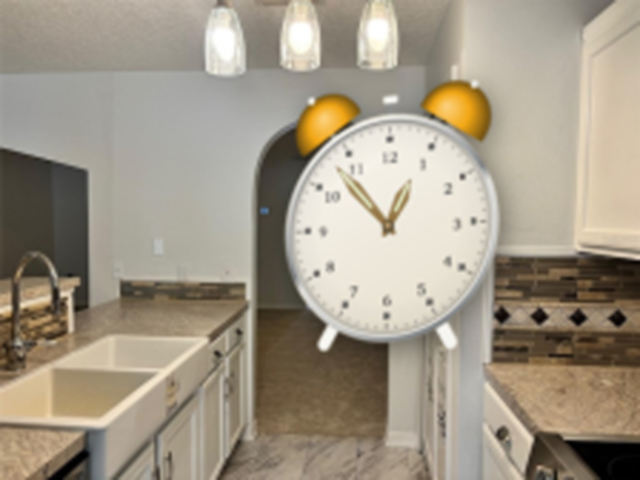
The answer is 12h53
